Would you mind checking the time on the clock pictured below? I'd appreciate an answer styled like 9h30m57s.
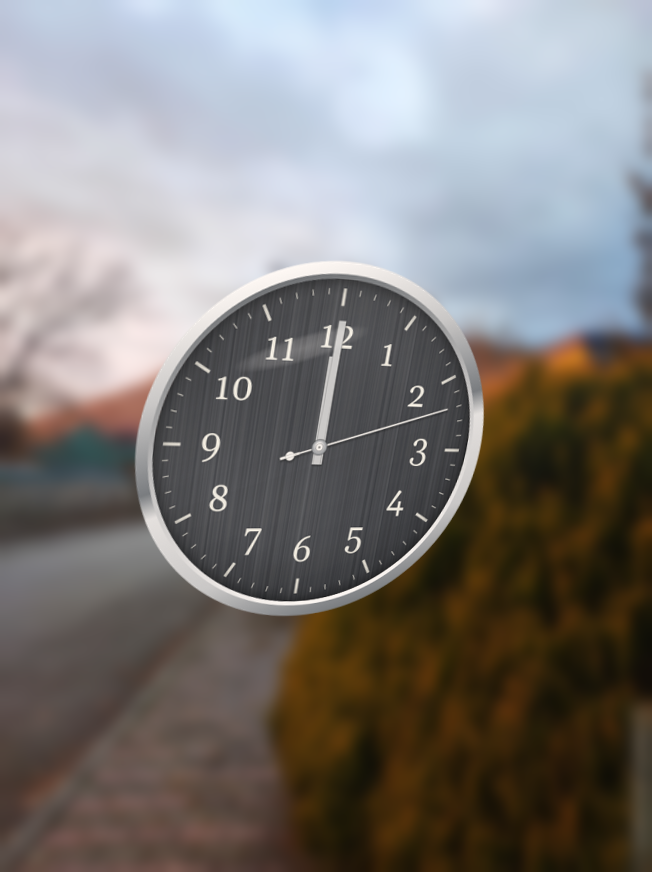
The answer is 12h00m12s
